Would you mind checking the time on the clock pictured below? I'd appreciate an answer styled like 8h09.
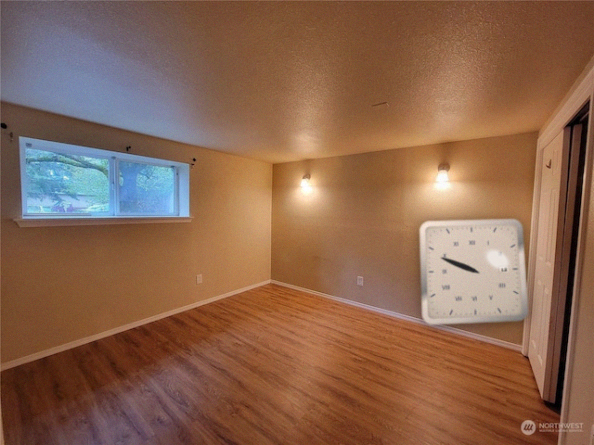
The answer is 9h49
